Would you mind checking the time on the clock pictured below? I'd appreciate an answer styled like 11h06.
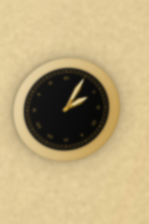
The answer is 2h05
